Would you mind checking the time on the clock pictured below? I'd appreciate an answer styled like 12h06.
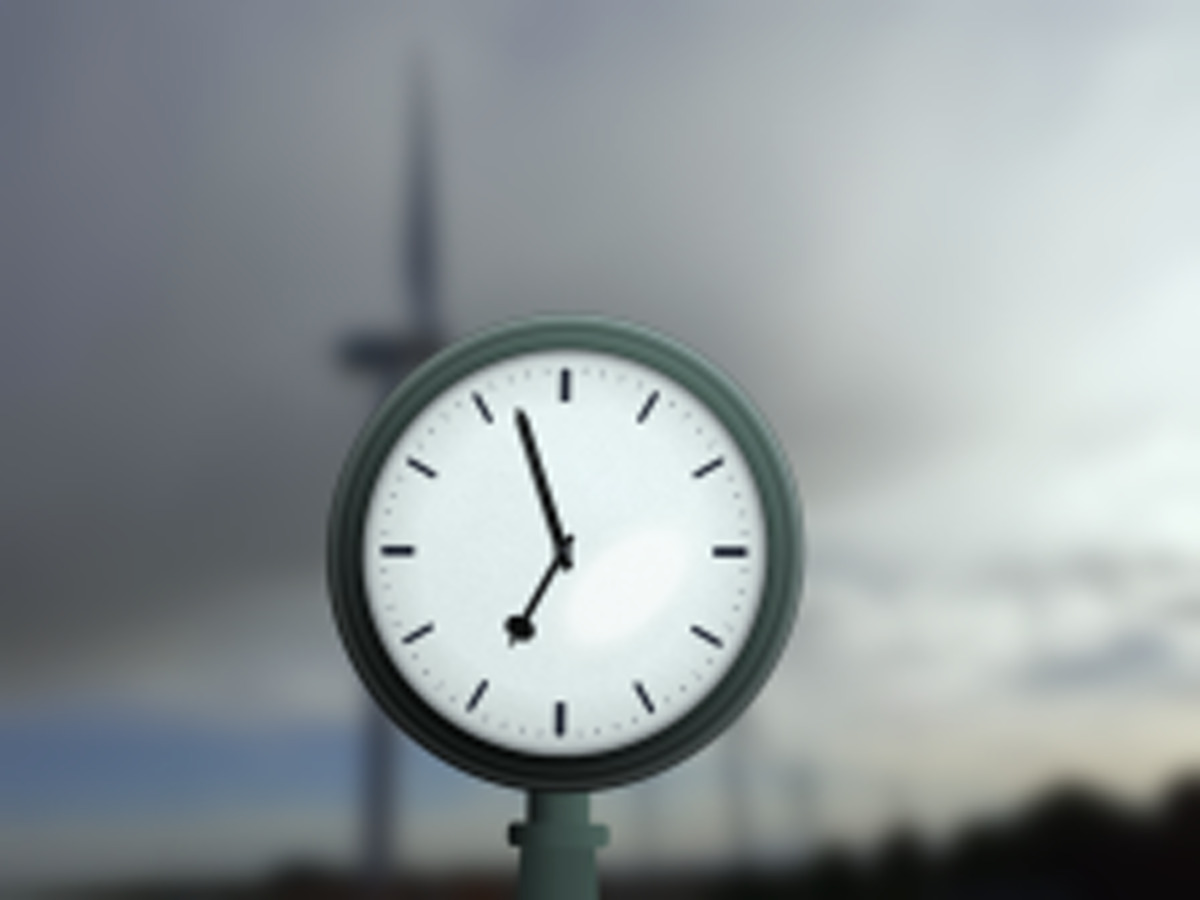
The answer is 6h57
